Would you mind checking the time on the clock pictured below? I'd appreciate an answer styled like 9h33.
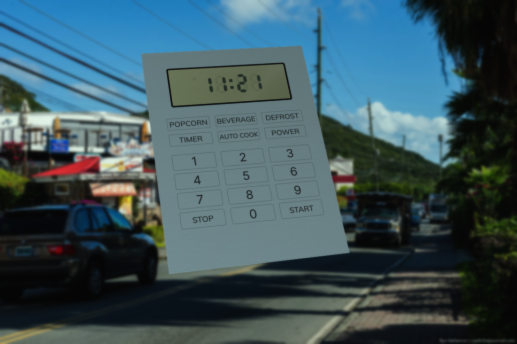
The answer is 11h21
